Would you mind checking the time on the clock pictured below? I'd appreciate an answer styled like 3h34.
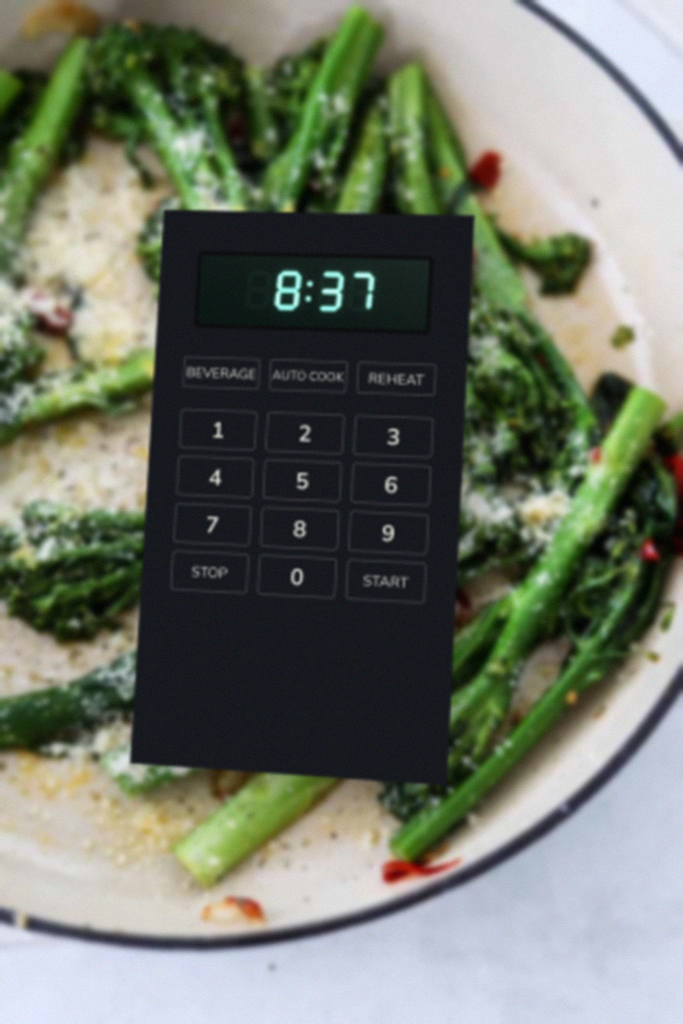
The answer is 8h37
